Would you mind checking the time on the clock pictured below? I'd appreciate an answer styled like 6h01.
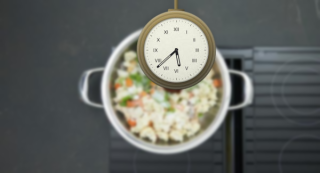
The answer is 5h38
